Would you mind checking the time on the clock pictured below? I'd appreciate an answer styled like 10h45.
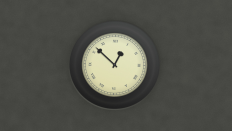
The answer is 12h52
